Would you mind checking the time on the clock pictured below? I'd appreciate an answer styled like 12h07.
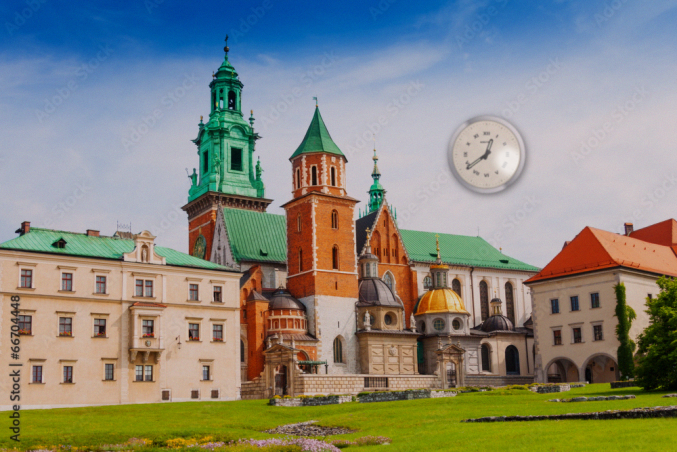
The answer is 12h39
